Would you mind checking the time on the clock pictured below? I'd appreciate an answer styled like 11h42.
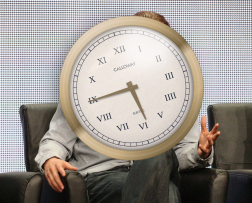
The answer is 5h45
